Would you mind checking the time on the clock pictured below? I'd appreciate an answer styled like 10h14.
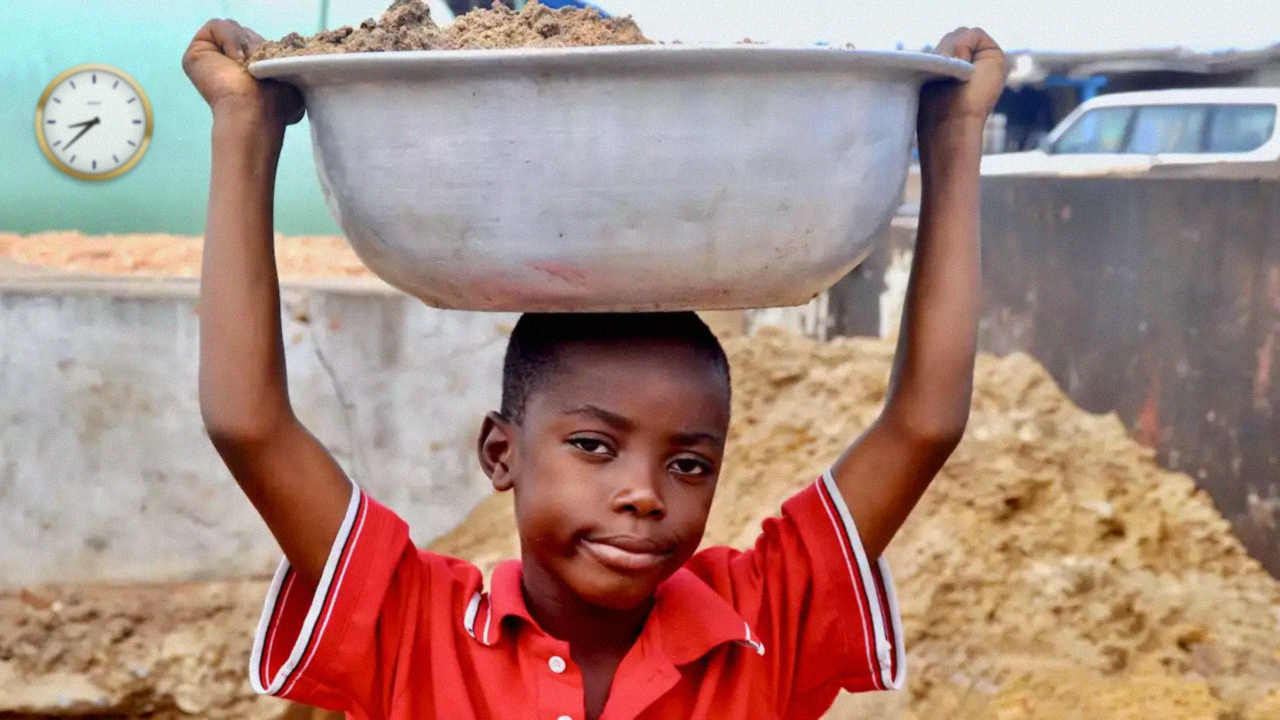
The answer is 8h38
